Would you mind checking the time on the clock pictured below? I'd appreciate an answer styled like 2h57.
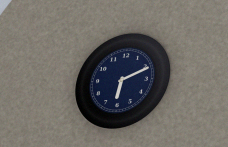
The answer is 6h11
